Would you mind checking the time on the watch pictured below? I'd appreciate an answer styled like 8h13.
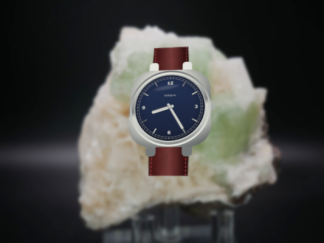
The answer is 8h25
